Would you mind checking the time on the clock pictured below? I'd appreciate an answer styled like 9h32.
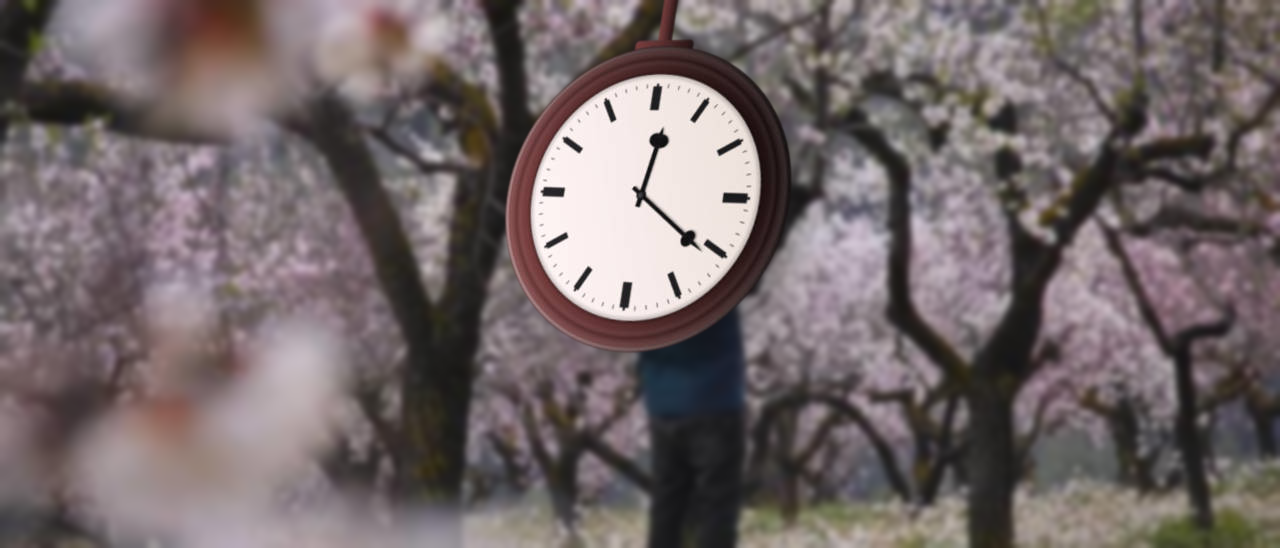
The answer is 12h21
